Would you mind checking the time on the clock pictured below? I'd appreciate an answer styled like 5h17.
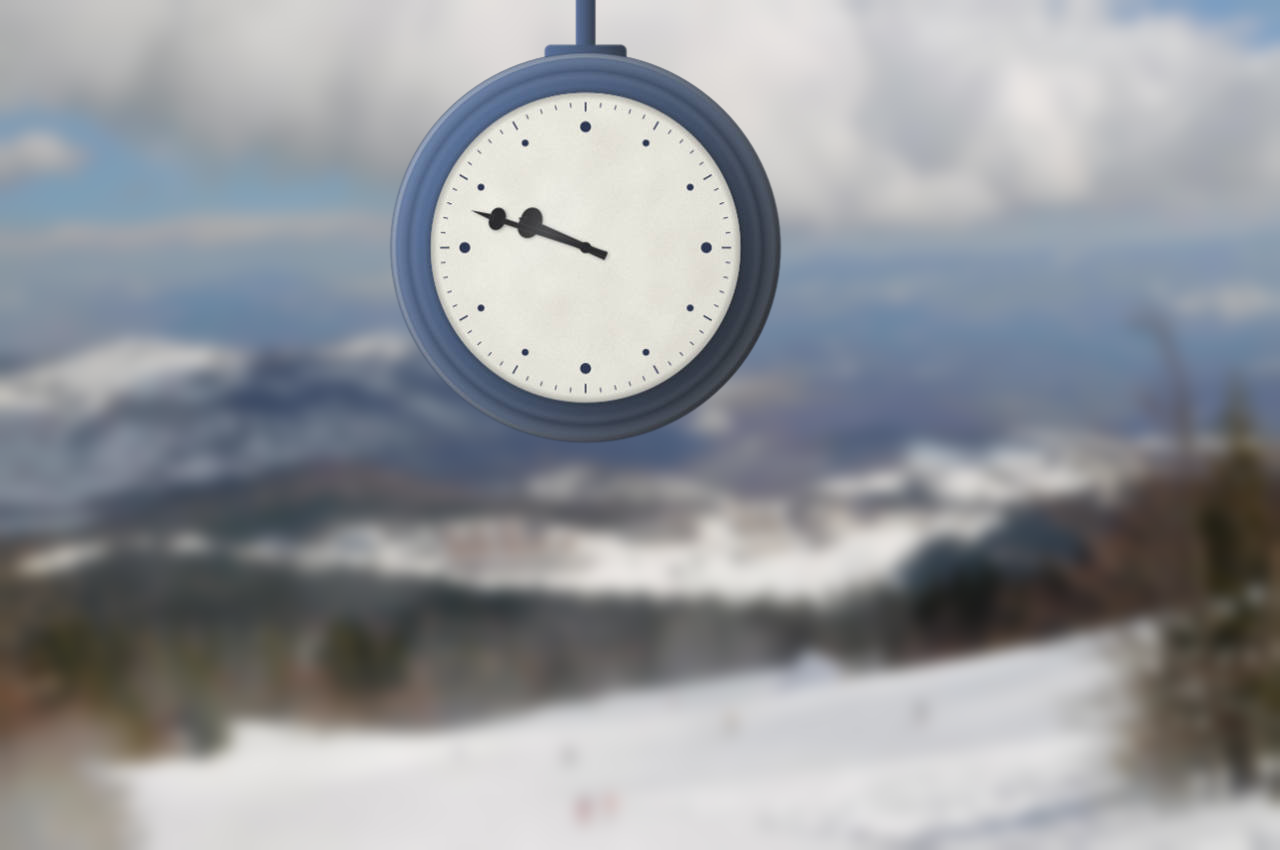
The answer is 9h48
